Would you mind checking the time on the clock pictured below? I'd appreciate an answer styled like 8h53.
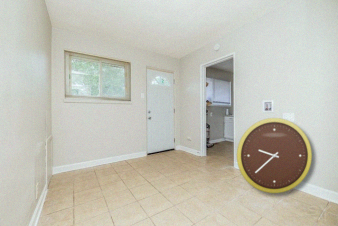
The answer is 9h38
